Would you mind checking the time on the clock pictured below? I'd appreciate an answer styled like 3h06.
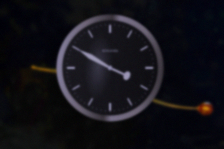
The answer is 3h50
